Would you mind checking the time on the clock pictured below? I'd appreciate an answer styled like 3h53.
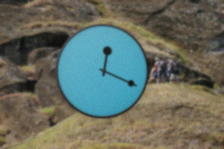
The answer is 12h19
